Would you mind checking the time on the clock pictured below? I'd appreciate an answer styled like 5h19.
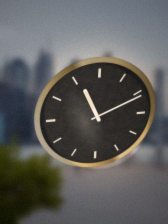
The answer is 11h11
